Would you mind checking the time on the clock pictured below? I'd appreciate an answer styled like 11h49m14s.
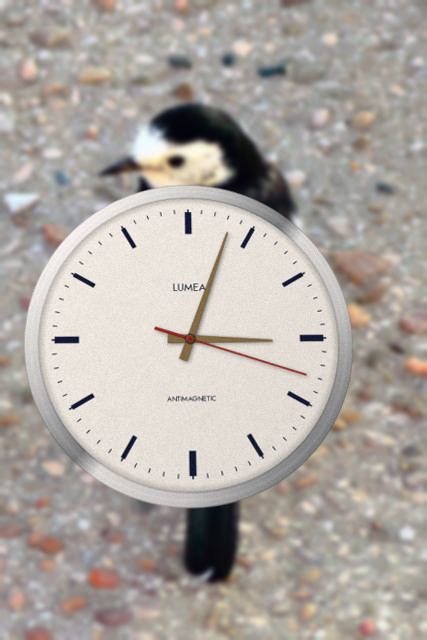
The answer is 3h03m18s
